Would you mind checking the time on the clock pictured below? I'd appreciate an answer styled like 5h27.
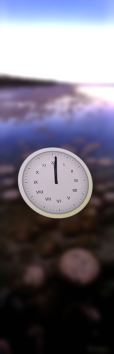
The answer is 12h01
